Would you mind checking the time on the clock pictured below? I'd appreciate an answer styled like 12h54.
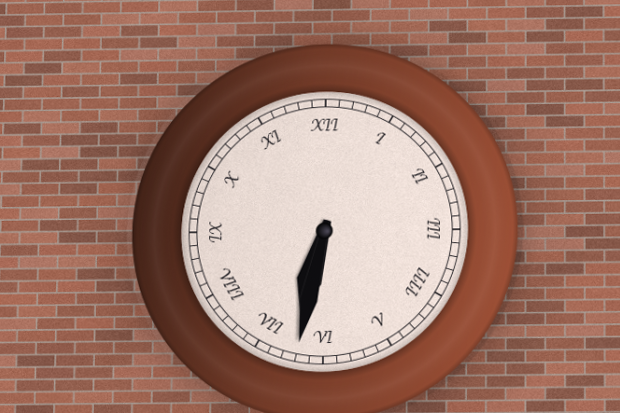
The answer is 6h32
